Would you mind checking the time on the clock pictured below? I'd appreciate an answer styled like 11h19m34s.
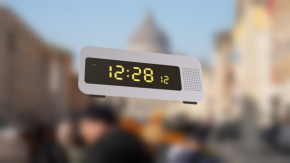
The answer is 12h28m12s
